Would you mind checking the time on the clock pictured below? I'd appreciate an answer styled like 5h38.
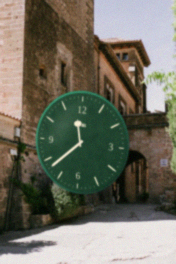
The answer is 11h38
